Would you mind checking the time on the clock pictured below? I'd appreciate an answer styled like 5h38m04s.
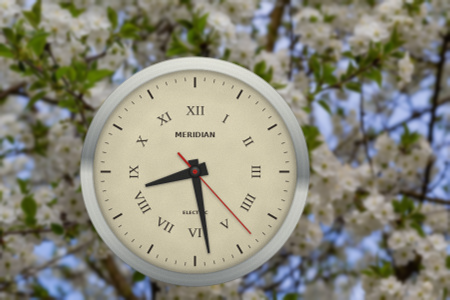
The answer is 8h28m23s
